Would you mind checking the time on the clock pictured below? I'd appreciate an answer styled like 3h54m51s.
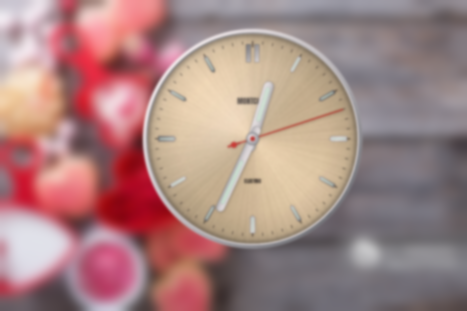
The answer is 12h34m12s
